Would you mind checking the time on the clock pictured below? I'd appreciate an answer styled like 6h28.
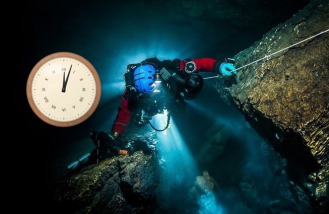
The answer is 12h03
